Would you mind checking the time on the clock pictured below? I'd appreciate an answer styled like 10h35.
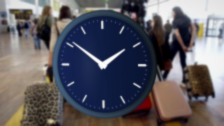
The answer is 1h51
